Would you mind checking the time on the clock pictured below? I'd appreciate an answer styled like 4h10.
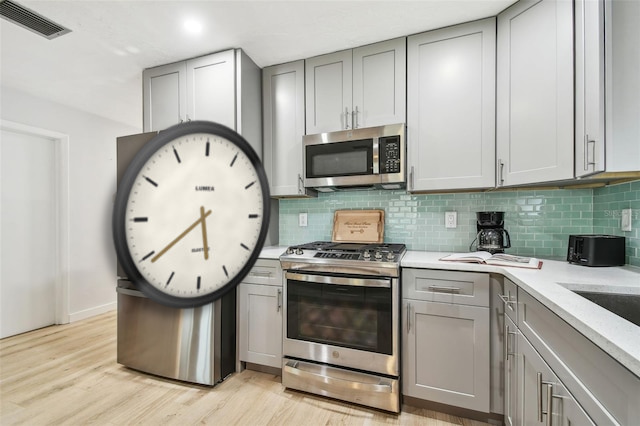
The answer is 5h39
